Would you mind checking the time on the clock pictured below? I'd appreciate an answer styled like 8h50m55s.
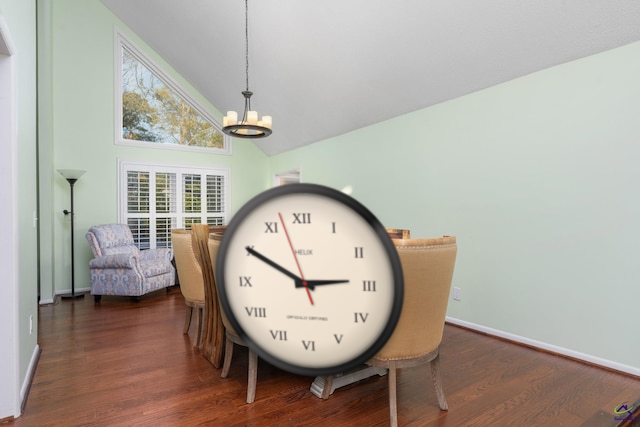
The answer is 2h49m57s
